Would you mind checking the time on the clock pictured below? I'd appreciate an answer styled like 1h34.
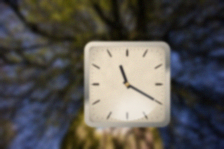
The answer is 11h20
